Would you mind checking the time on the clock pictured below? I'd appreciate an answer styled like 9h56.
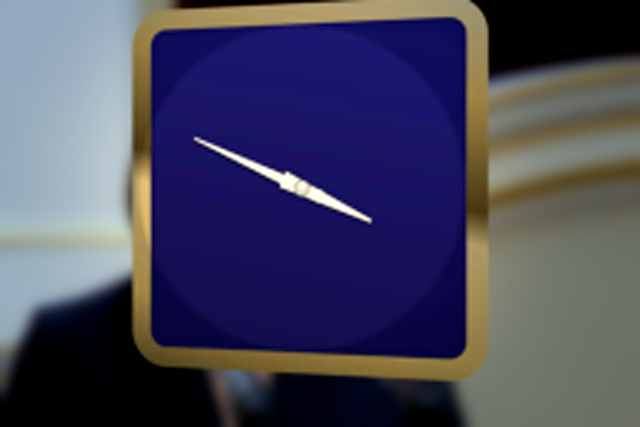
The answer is 3h49
